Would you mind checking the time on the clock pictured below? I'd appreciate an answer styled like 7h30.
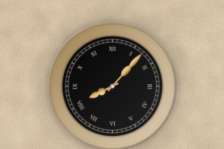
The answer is 8h07
